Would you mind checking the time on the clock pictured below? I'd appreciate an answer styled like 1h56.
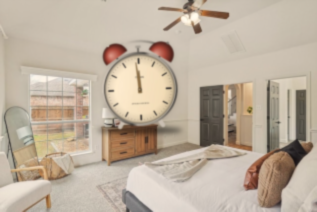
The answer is 11h59
